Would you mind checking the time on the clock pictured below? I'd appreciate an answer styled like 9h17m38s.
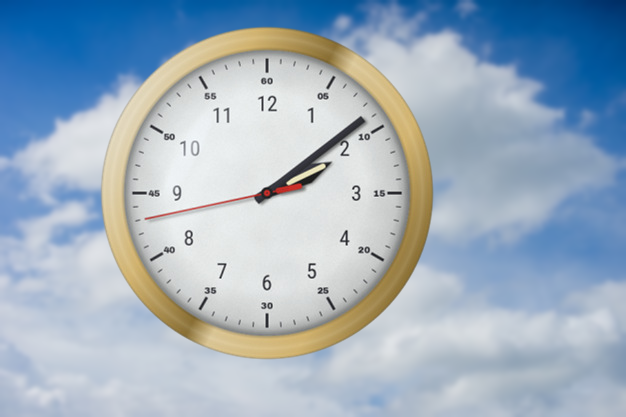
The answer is 2h08m43s
